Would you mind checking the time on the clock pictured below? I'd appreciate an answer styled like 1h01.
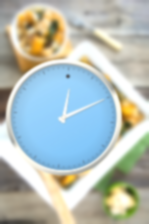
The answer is 12h10
